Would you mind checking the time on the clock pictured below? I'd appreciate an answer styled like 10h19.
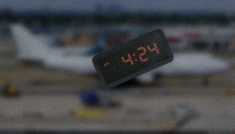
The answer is 4h24
